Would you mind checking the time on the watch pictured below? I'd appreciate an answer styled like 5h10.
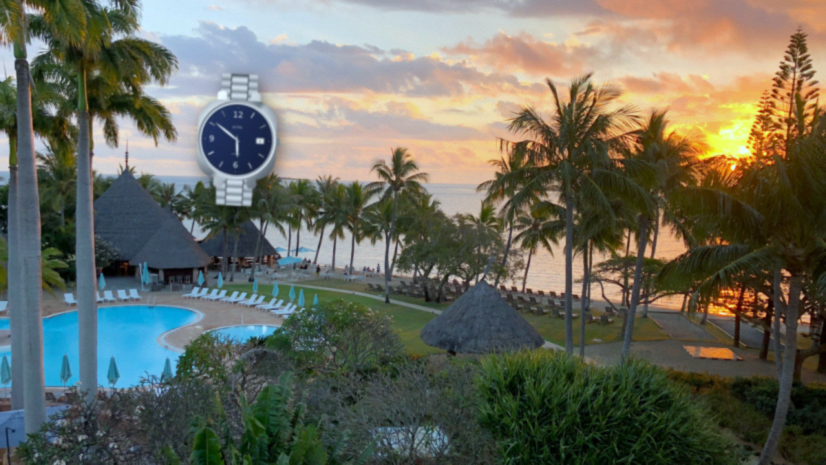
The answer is 5h51
